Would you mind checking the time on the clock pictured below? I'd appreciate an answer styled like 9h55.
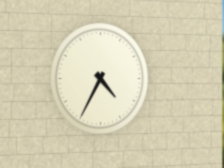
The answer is 4h35
